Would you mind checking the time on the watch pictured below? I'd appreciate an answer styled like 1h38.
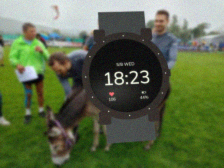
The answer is 18h23
